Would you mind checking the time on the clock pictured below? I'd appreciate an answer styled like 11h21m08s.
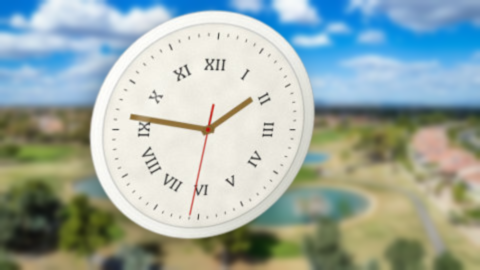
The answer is 1h46m31s
